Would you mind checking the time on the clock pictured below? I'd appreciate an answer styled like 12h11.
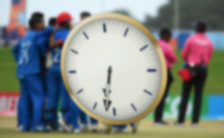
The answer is 6h32
